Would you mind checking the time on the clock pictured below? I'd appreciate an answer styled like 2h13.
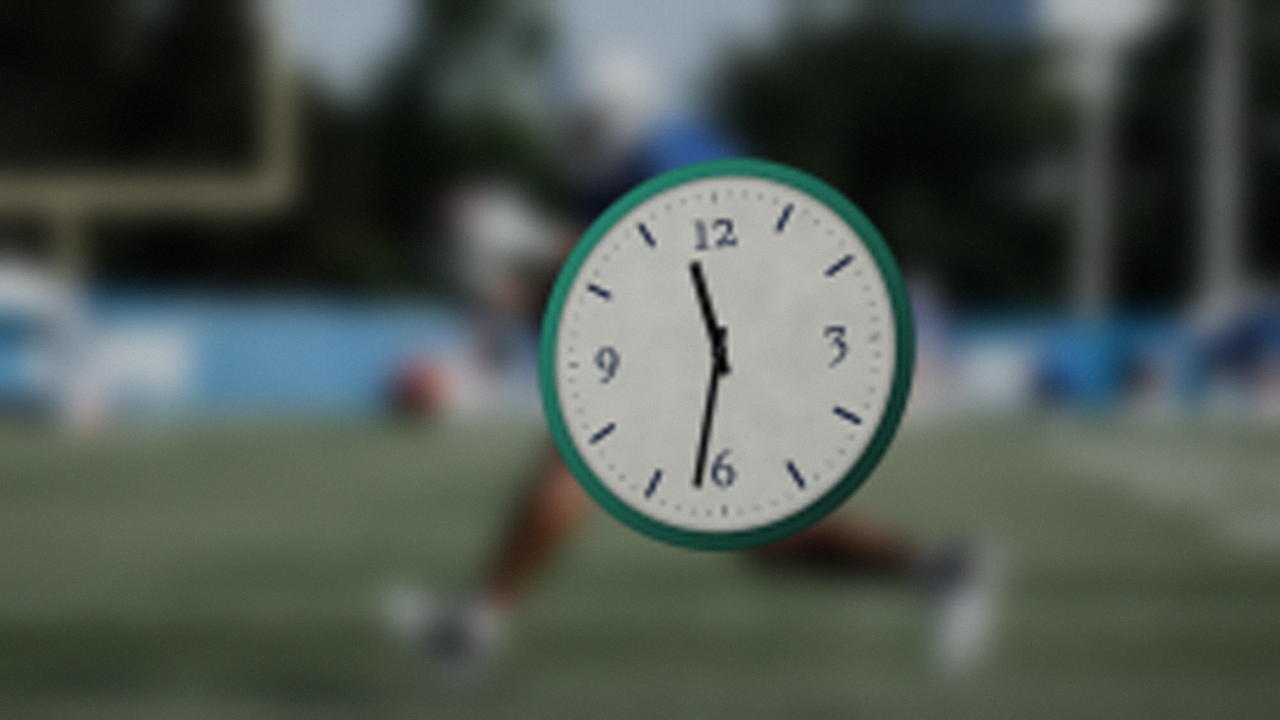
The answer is 11h32
